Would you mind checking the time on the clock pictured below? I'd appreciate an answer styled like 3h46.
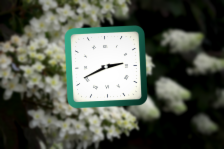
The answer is 2h41
